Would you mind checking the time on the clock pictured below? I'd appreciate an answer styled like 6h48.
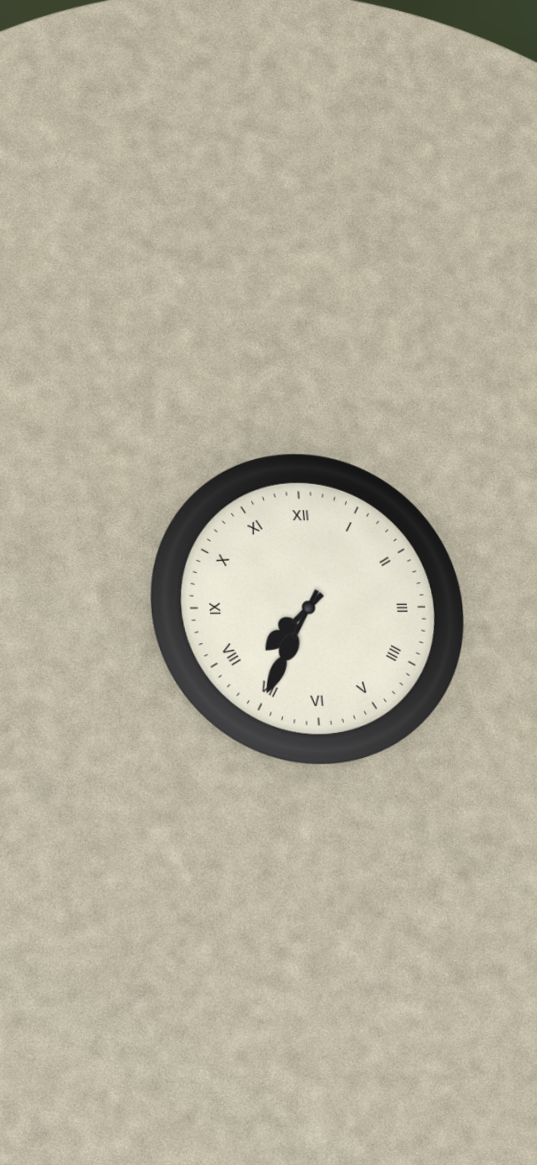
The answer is 7h35
